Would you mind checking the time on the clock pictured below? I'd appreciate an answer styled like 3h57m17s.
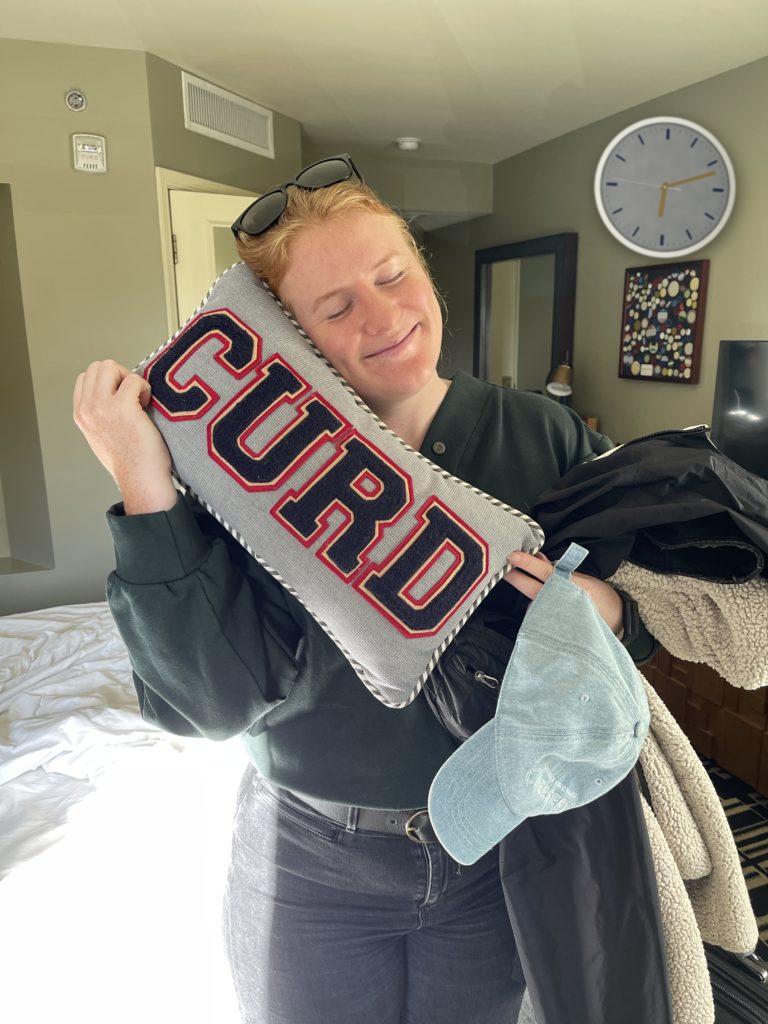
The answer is 6h11m46s
